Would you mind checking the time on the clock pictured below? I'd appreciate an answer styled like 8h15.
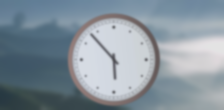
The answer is 5h53
